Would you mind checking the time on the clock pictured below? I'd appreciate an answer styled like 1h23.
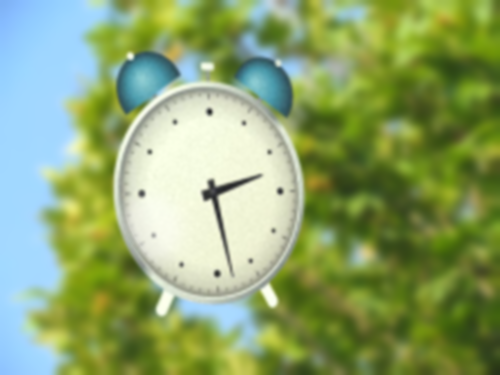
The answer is 2h28
